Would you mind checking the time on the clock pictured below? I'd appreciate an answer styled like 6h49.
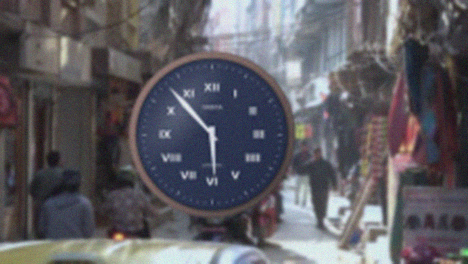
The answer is 5h53
